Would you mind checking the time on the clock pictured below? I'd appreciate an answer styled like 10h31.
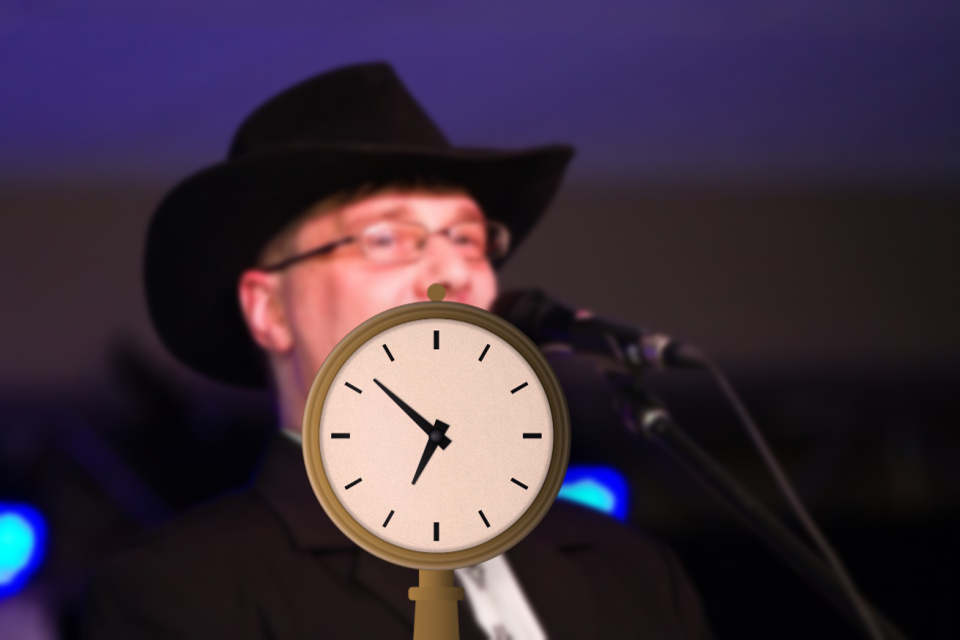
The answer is 6h52
